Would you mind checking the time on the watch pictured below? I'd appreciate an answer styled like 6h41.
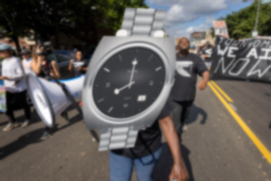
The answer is 8h00
